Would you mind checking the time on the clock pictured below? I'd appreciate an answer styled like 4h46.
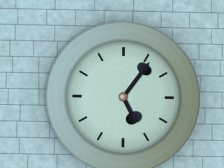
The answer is 5h06
